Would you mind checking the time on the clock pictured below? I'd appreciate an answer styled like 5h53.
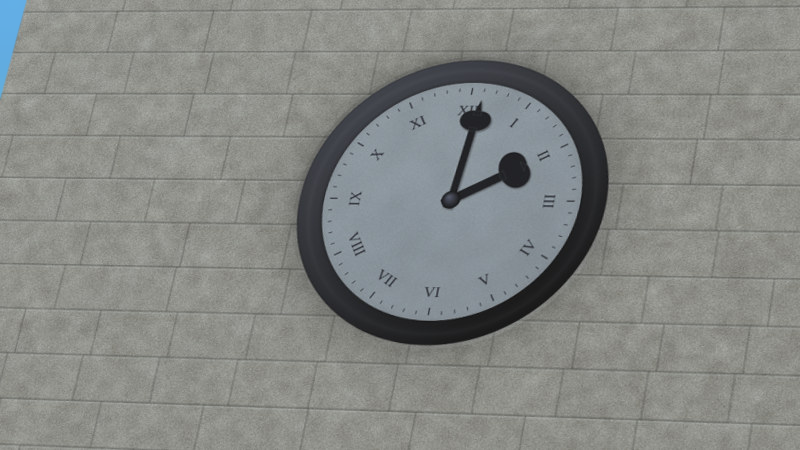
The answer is 2h01
